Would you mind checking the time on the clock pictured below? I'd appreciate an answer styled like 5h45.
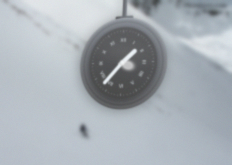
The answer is 1h37
